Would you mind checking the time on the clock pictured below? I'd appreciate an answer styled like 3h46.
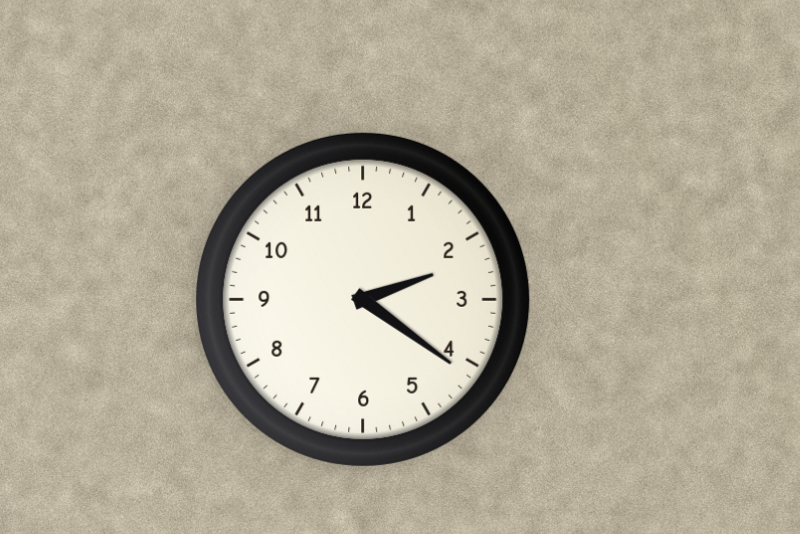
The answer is 2h21
